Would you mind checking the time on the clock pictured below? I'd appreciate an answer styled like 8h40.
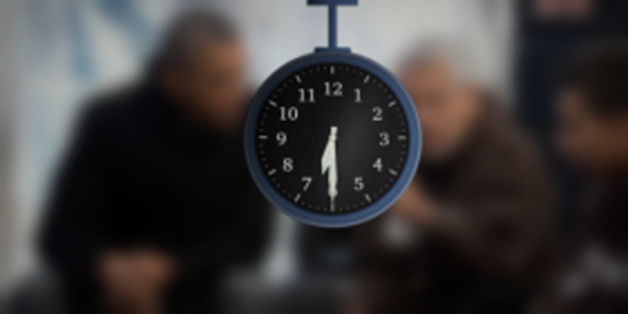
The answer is 6h30
